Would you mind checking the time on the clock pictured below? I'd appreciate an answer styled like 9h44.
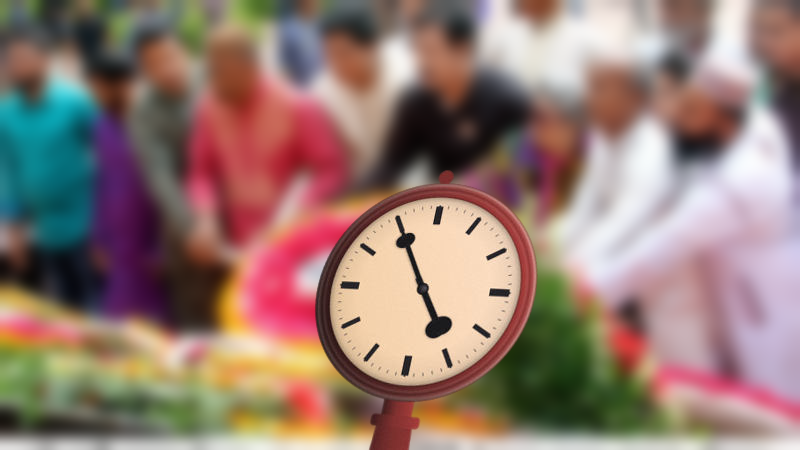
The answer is 4h55
